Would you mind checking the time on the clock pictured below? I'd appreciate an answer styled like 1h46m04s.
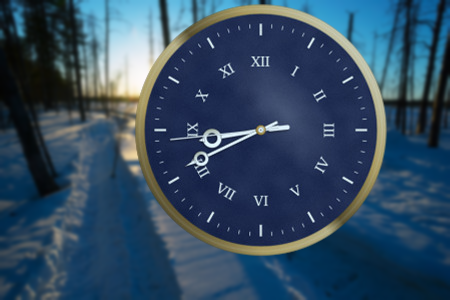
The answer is 8h40m44s
